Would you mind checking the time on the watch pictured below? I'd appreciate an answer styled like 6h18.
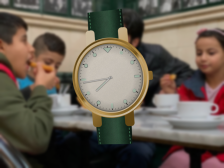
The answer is 7h44
